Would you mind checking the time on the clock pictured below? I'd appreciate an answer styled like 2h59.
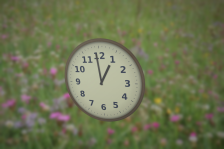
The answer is 12h59
